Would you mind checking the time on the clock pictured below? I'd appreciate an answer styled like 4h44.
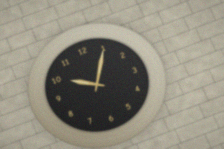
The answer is 10h05
